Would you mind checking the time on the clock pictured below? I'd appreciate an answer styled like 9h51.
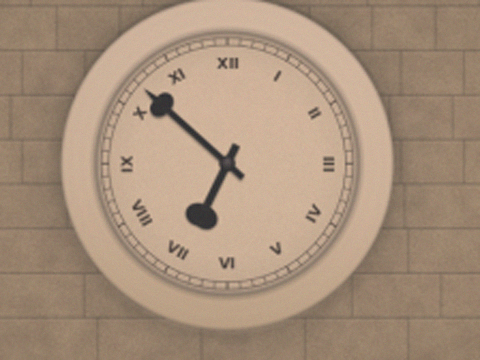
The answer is 6h52
